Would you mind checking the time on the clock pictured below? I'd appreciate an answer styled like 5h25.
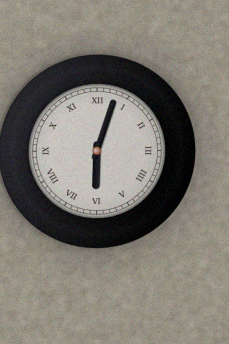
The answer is 6h03
